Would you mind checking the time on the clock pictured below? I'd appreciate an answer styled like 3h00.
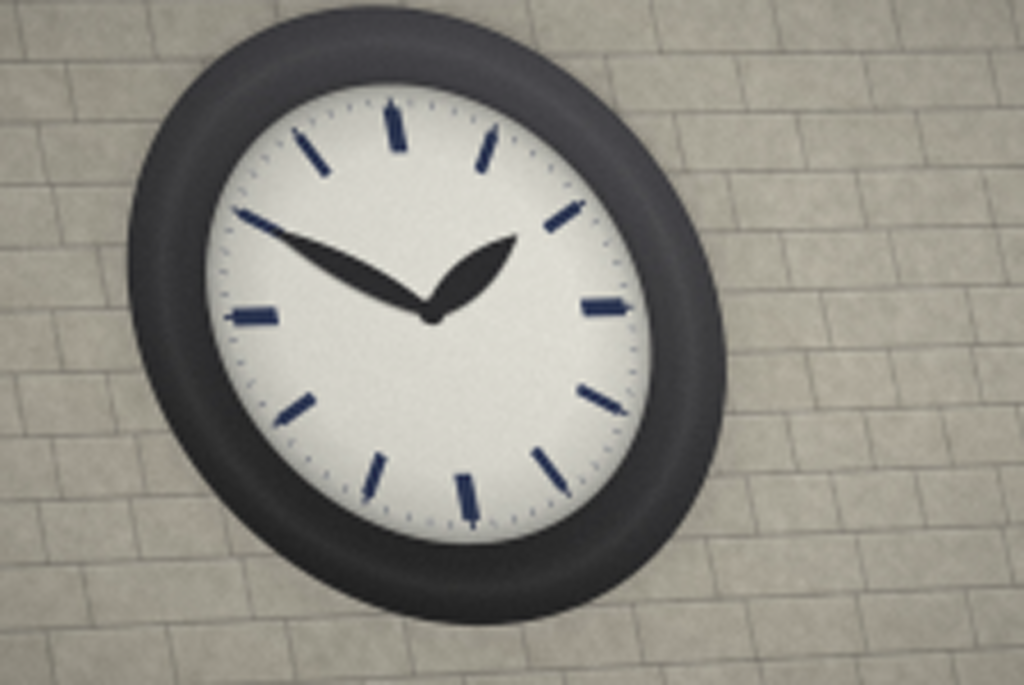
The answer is 1h50
